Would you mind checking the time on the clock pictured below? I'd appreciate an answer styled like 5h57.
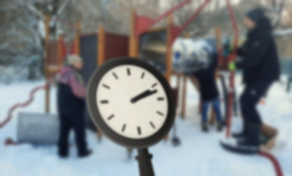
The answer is 2h12
